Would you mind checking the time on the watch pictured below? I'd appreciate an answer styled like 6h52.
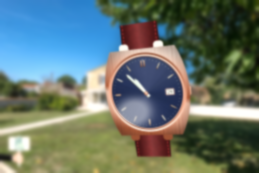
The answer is 10h53
